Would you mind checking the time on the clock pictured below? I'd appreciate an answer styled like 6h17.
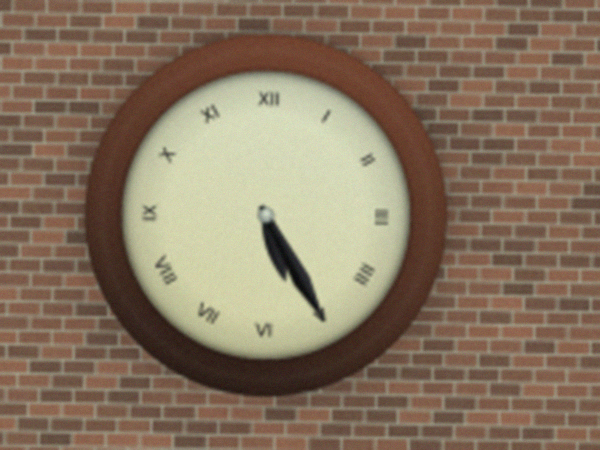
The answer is 5h25
